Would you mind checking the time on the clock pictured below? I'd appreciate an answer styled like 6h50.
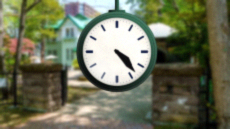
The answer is 4h23
